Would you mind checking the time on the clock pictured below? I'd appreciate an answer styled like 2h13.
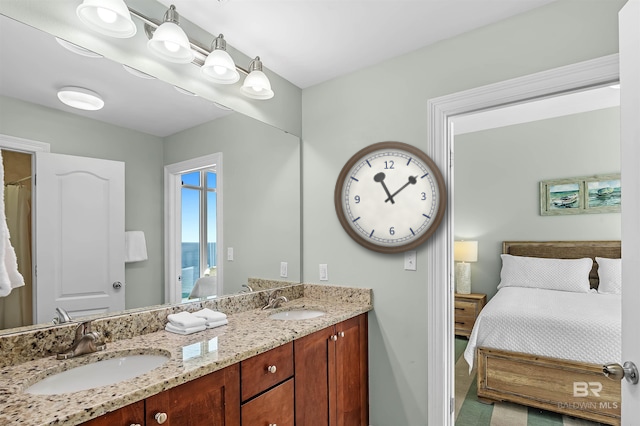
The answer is 11h09
